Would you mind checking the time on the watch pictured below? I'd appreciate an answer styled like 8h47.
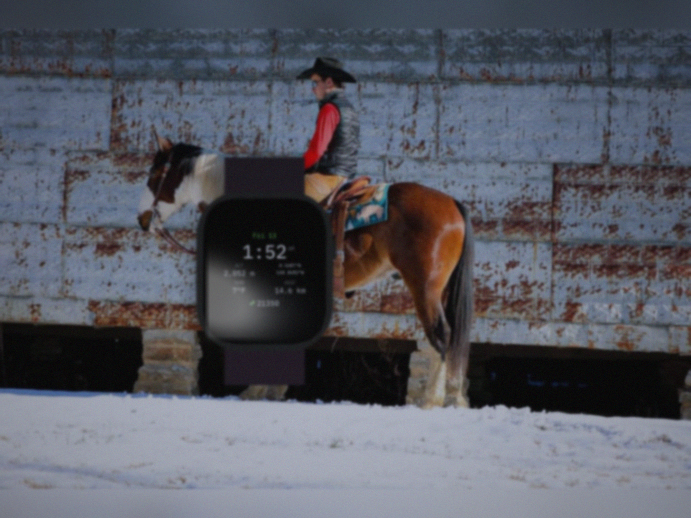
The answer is 1h52
